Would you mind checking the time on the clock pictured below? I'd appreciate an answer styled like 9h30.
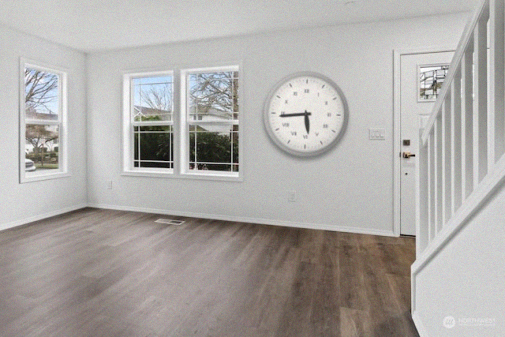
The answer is 5h44
